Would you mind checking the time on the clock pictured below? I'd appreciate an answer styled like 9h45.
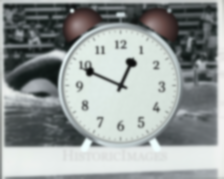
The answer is 12h49
